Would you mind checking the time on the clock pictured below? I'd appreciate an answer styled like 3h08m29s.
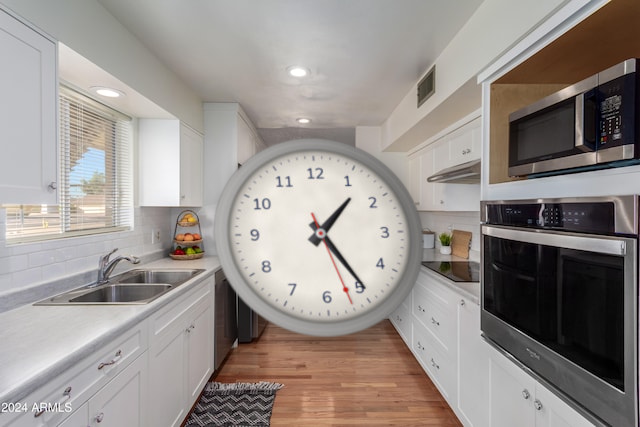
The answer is 1h24m27s
